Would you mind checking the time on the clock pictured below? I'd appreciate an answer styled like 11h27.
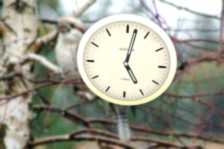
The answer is 5h02
